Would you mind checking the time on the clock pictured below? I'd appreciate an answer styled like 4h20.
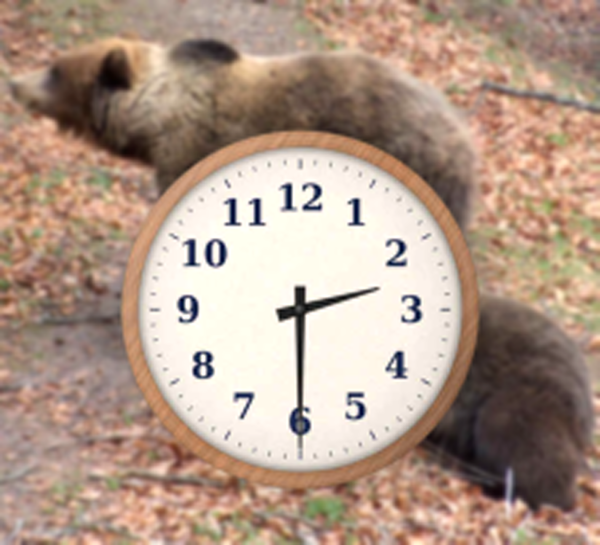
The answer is 2h30
